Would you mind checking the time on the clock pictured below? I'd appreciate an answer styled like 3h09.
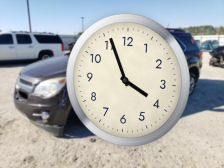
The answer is 3h56
